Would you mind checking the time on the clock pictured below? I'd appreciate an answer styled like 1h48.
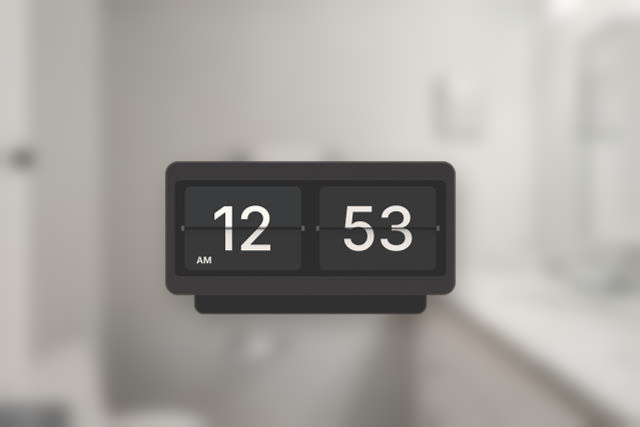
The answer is 12h53
